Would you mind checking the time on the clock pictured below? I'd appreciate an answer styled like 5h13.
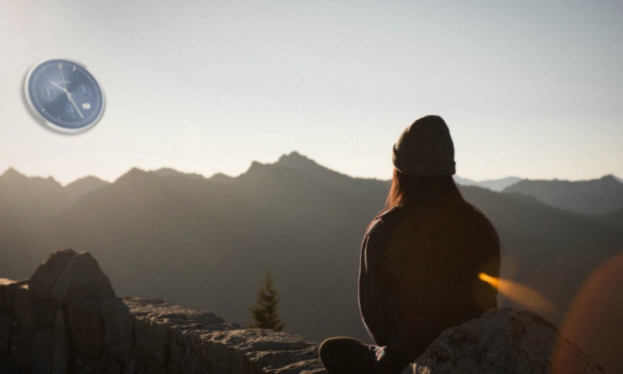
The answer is 10h27
